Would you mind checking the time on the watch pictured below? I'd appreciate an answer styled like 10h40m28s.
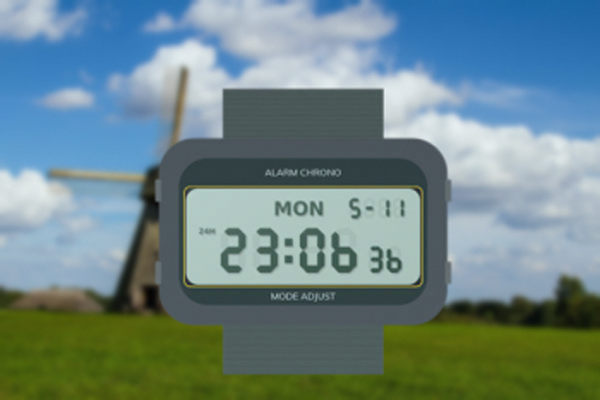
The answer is 23h06m36s
